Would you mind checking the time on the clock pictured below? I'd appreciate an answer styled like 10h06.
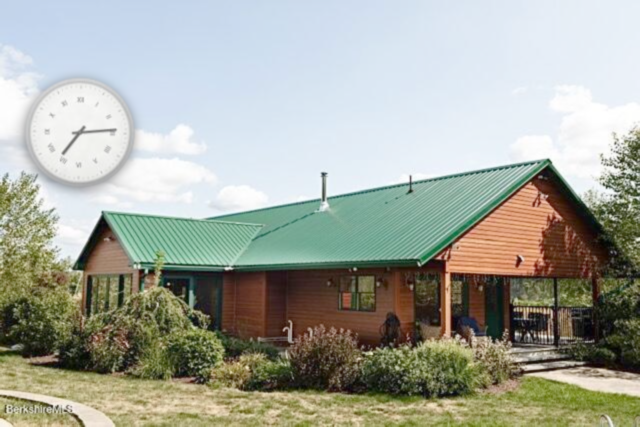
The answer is 7h14
